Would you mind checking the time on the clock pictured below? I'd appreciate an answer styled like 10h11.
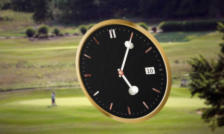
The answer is 5h05
